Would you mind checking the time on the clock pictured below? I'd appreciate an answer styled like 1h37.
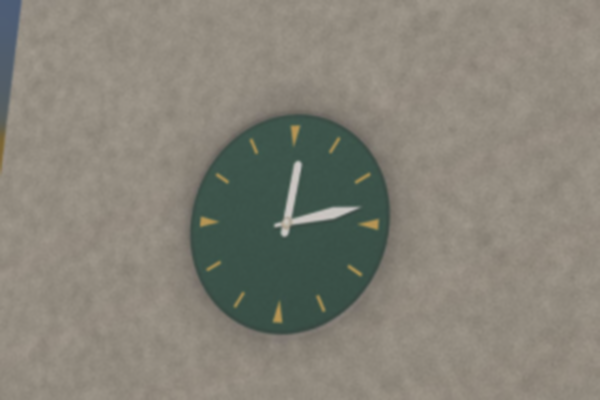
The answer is 12h13
